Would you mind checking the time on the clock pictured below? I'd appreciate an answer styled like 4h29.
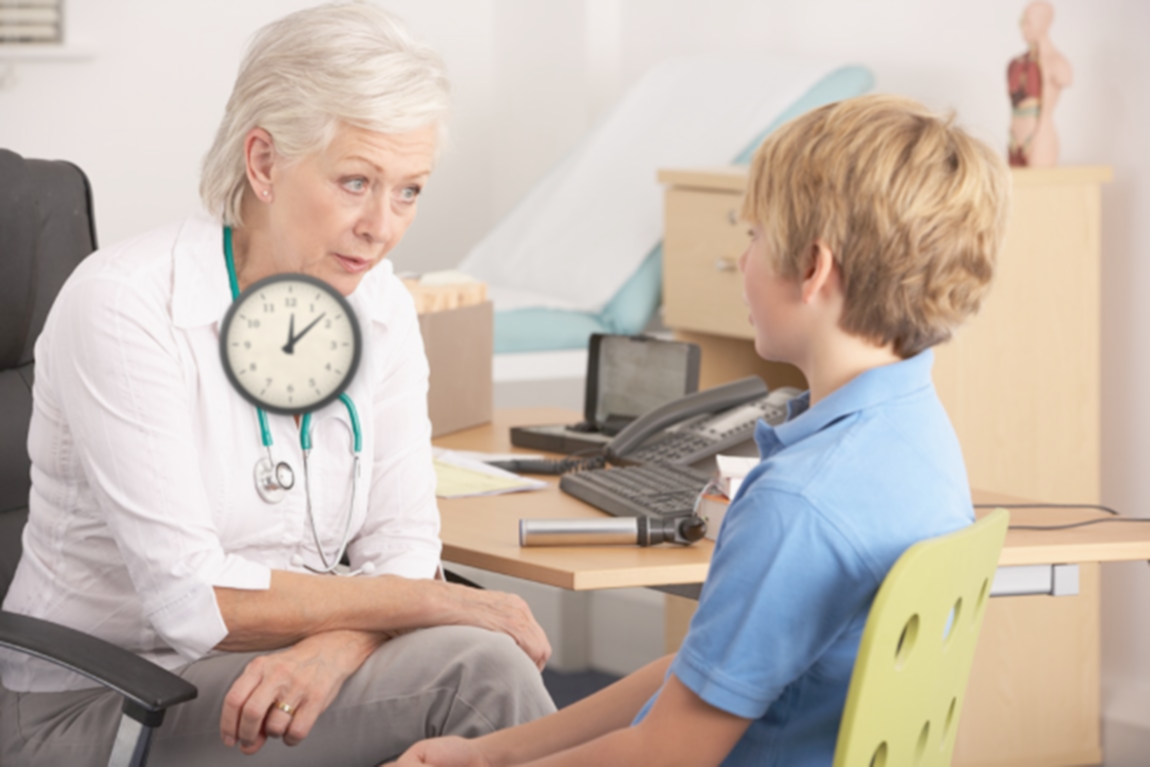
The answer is 12h08
